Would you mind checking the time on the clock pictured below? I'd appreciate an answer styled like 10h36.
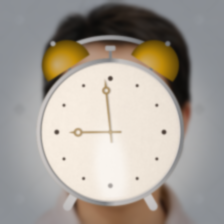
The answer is 8h59
